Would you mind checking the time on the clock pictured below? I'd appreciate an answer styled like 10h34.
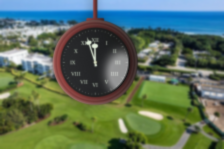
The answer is 11h57
